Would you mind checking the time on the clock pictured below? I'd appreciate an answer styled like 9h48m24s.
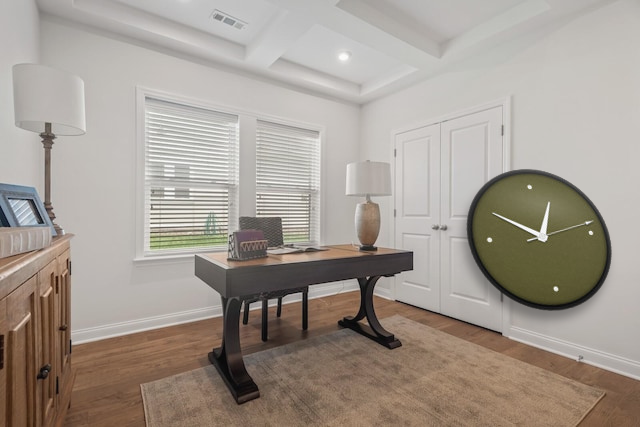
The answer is 12h50m13s
